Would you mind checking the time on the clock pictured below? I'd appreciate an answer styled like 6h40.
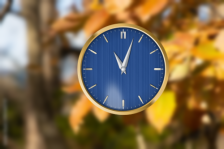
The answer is 11h03
